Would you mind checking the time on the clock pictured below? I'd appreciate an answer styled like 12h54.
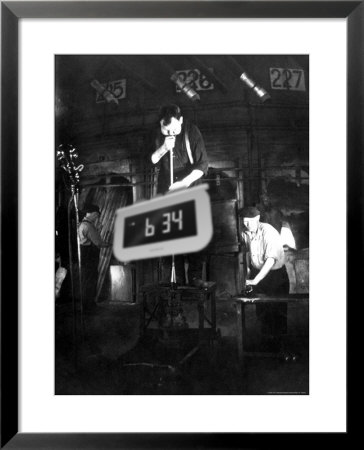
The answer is 6h34
